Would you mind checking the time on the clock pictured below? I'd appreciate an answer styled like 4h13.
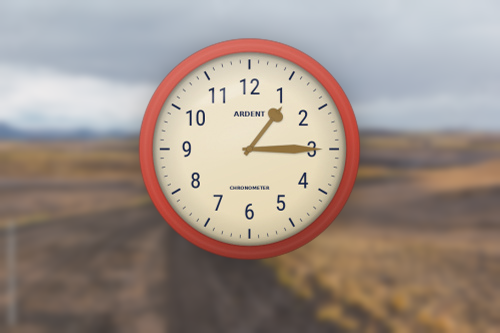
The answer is 1h15
